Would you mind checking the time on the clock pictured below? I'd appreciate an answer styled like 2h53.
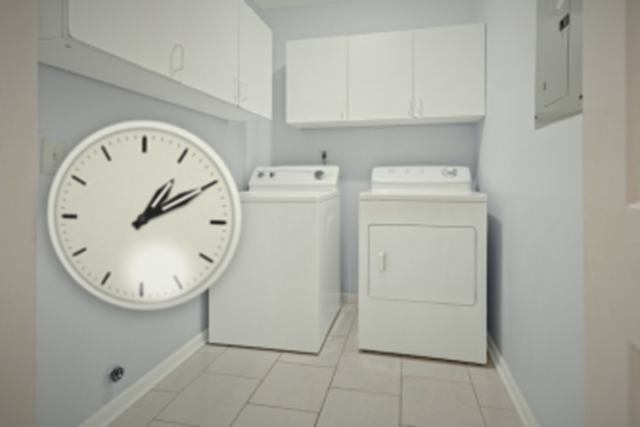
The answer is 1h10
